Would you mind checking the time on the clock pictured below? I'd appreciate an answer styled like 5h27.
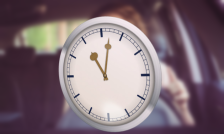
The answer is 11h02
